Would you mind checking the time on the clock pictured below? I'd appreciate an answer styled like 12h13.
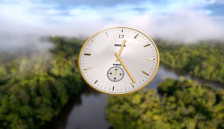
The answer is 12h24
